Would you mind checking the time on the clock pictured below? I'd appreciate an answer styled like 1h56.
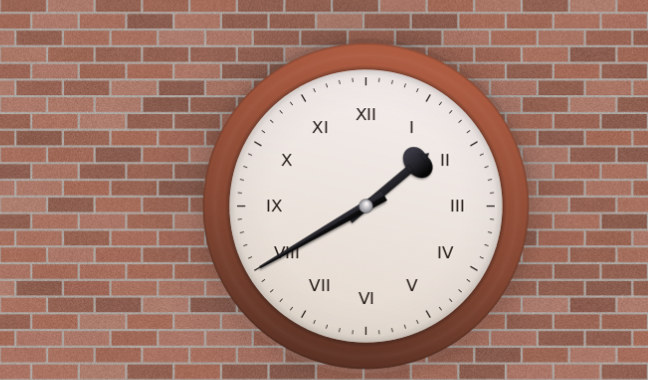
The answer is 1h40
